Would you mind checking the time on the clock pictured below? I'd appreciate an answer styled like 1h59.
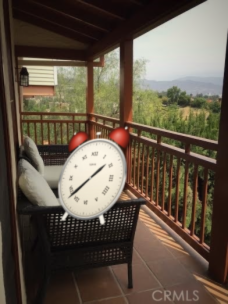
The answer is 1h38
